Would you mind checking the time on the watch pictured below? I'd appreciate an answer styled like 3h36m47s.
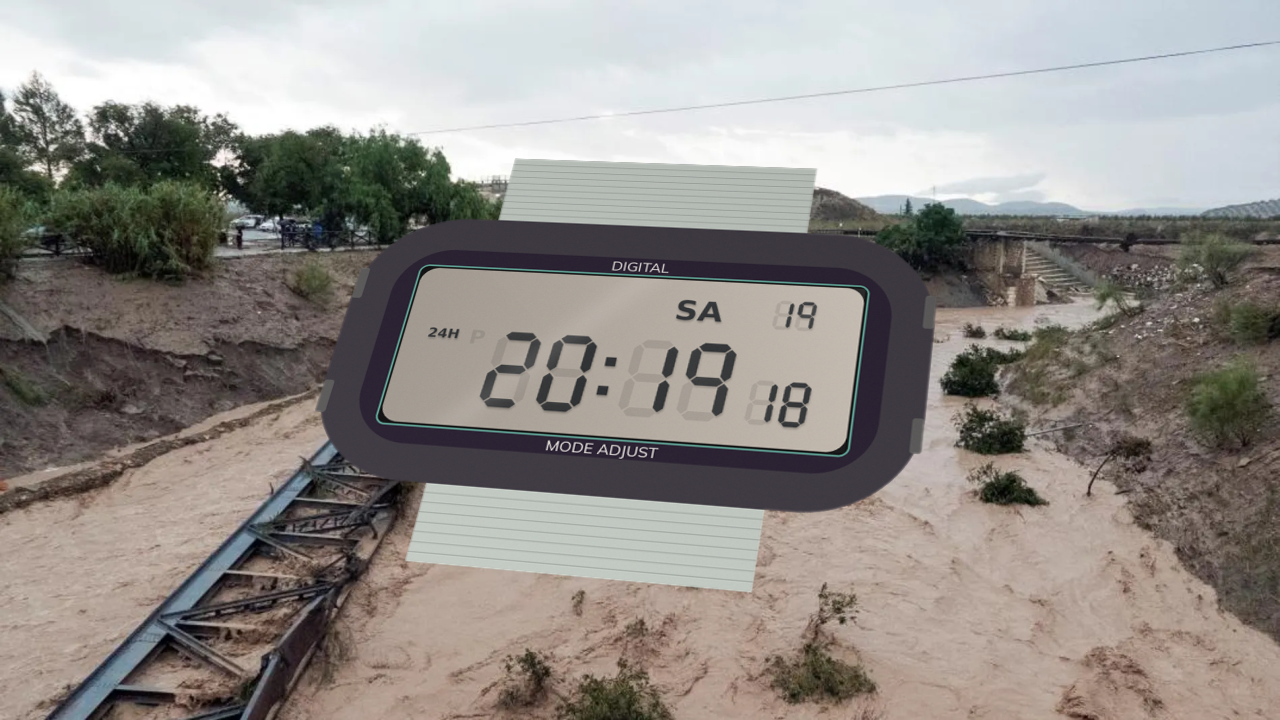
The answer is 20h19m18s
